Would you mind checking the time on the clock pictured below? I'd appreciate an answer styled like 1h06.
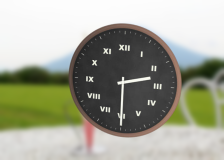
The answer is 2h30
